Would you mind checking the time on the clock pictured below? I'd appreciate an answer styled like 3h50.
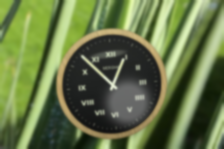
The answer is 12h53
